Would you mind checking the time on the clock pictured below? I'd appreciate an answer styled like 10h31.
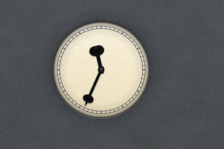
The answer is 11h34
